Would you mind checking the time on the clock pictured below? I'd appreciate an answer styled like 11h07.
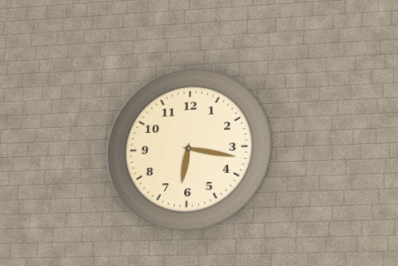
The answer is 6h17
